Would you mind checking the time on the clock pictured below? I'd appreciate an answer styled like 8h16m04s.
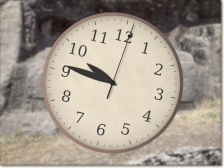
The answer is 9h46m01s
